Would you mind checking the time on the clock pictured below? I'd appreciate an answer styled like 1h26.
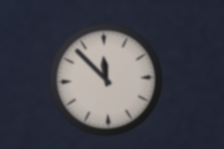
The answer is 11h53
